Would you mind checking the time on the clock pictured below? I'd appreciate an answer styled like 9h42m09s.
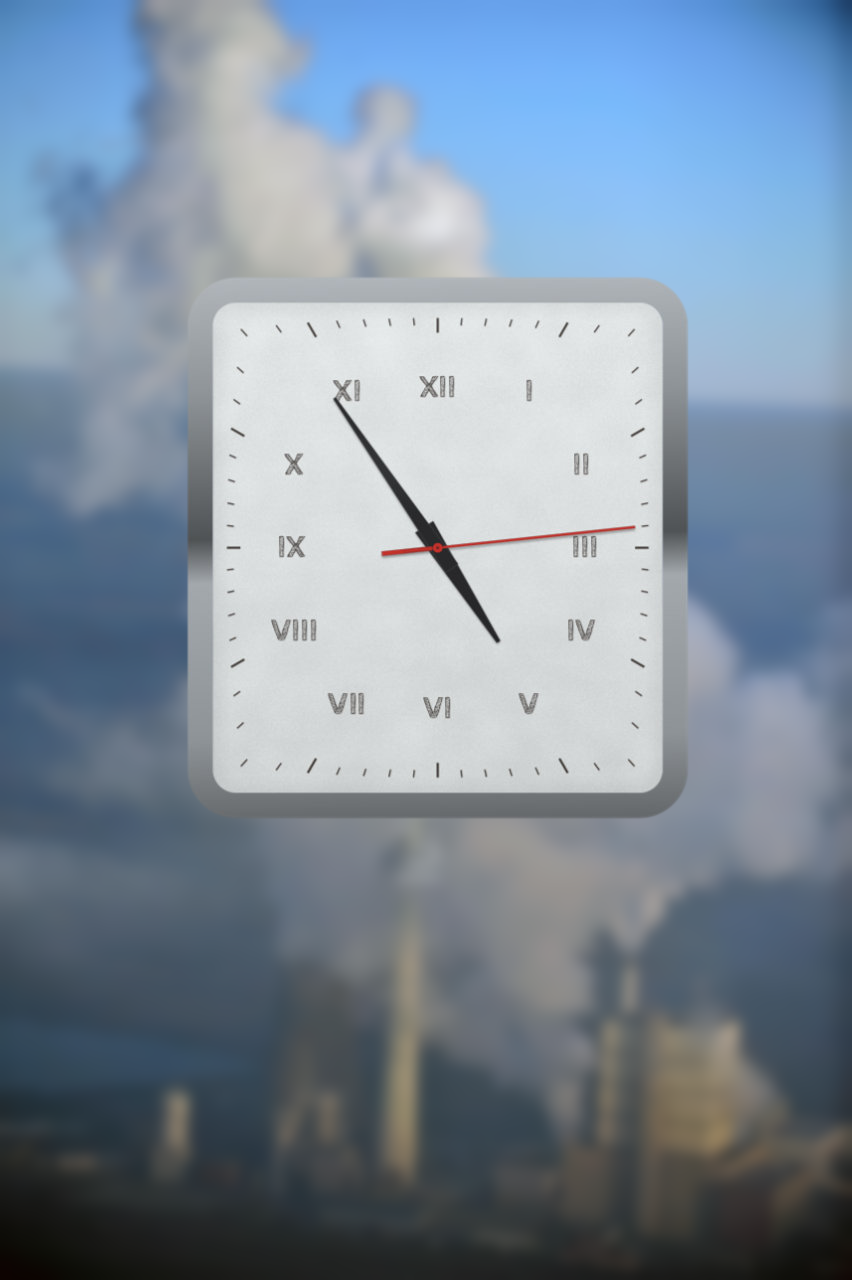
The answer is 4h54m14s
